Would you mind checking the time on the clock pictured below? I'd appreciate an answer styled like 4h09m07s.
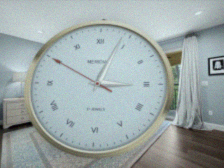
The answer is 3h03m50s
